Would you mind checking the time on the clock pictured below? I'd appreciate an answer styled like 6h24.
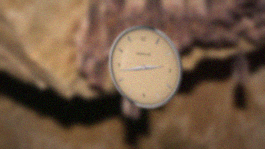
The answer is 2h43
